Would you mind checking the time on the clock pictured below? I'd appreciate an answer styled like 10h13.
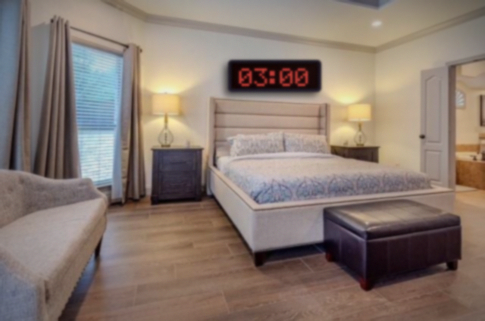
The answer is 3h00
